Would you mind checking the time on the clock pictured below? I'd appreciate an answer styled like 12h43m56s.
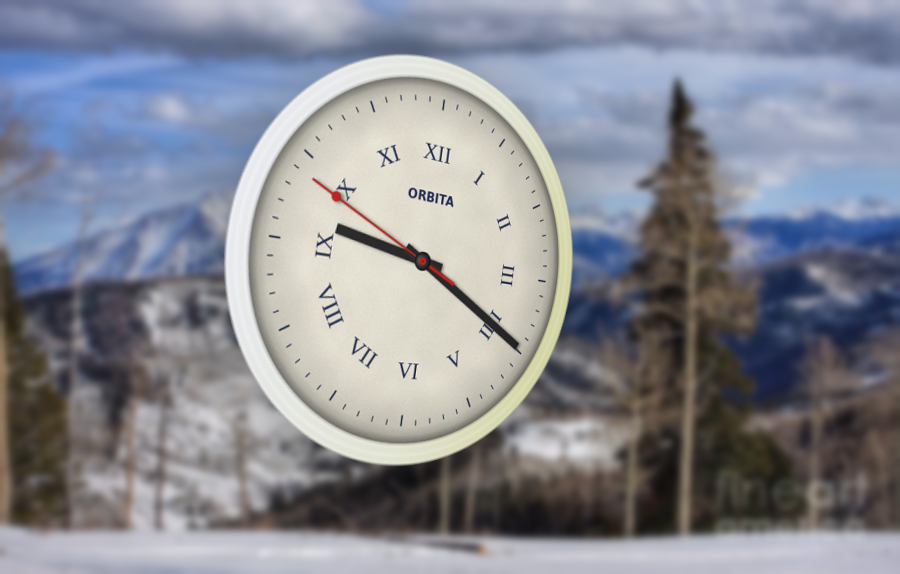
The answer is 9h19m49s
